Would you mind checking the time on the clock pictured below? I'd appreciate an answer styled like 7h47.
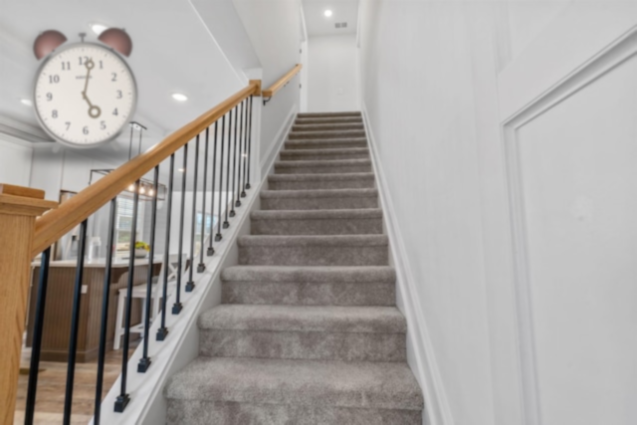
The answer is 5h02
